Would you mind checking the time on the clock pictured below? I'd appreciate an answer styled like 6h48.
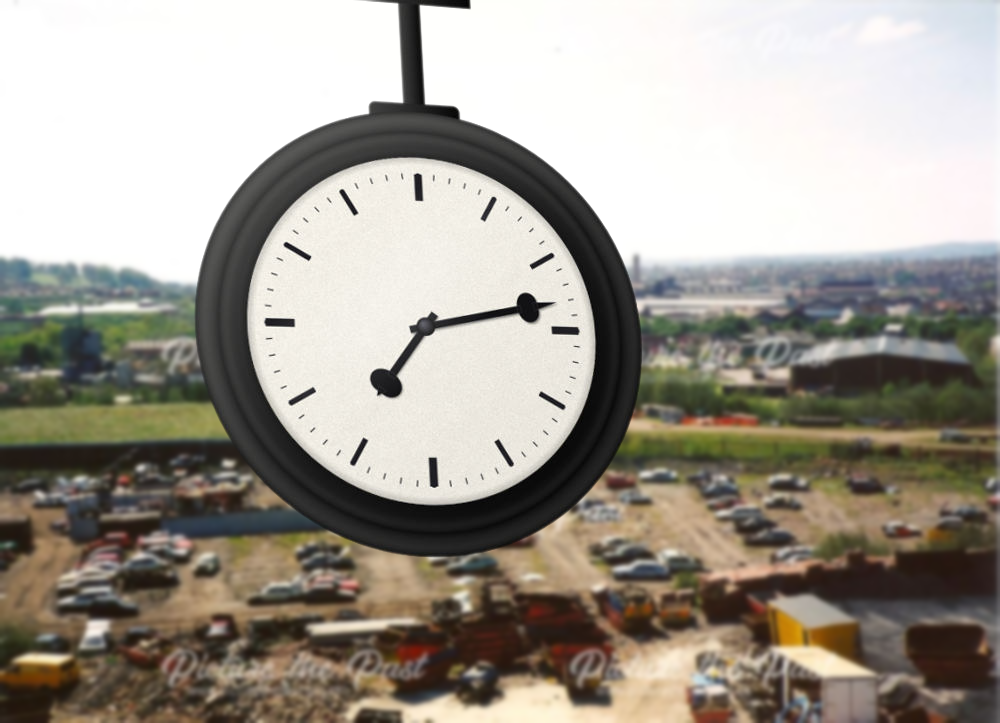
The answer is 7h13
